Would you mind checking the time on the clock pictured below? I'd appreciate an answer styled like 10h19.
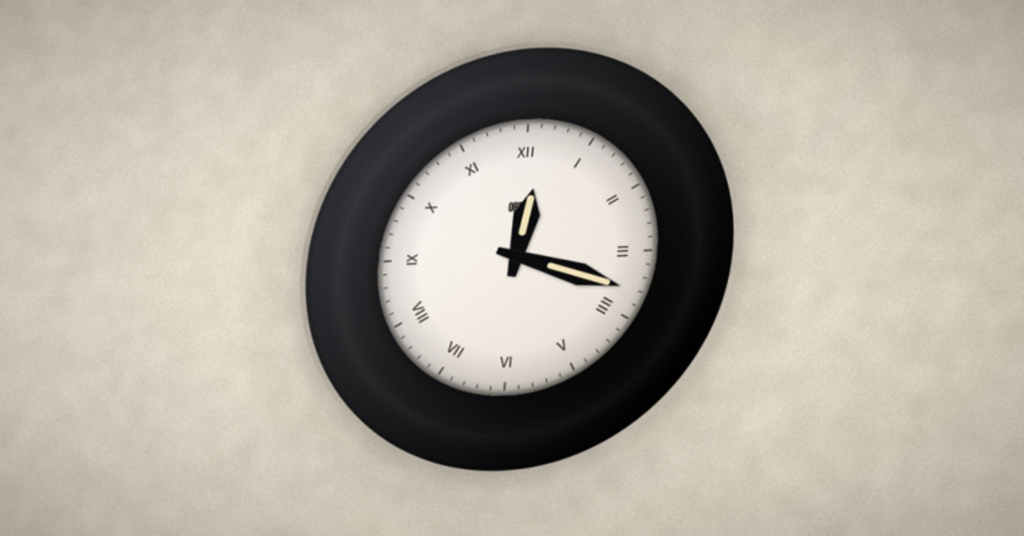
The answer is 12h18
